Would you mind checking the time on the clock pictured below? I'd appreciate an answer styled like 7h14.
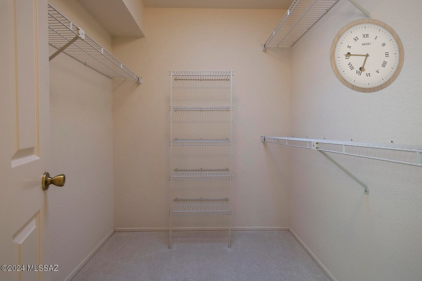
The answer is 6h46
